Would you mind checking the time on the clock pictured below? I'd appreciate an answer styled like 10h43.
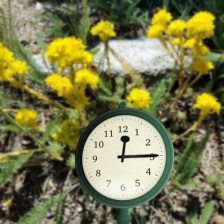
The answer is 12h15
